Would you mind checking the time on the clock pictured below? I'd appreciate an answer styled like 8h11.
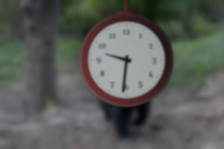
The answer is 9h31
